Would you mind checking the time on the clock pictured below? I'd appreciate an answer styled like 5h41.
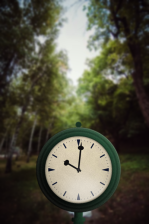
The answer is 10h01
